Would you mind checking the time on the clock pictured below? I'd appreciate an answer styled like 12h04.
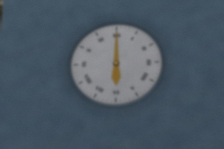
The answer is 6h00
